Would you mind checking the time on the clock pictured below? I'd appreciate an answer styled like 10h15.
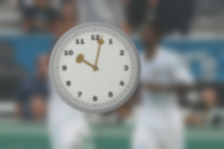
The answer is 10h02
